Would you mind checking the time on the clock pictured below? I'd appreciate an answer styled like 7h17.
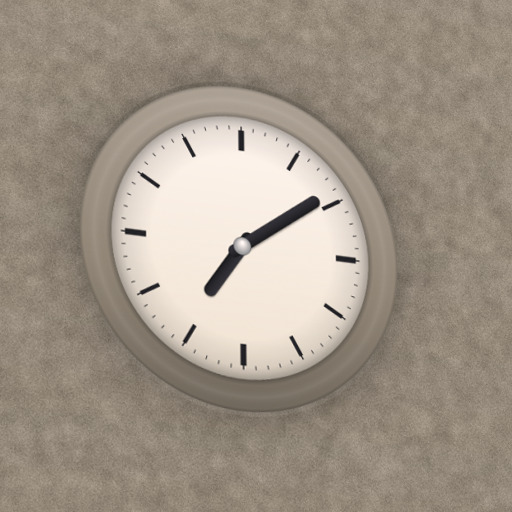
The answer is 7h09
